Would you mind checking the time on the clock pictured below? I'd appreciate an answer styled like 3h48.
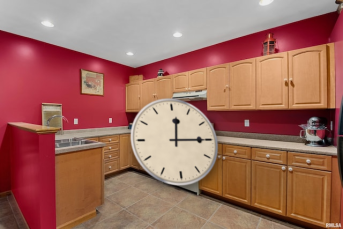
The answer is 12h15
